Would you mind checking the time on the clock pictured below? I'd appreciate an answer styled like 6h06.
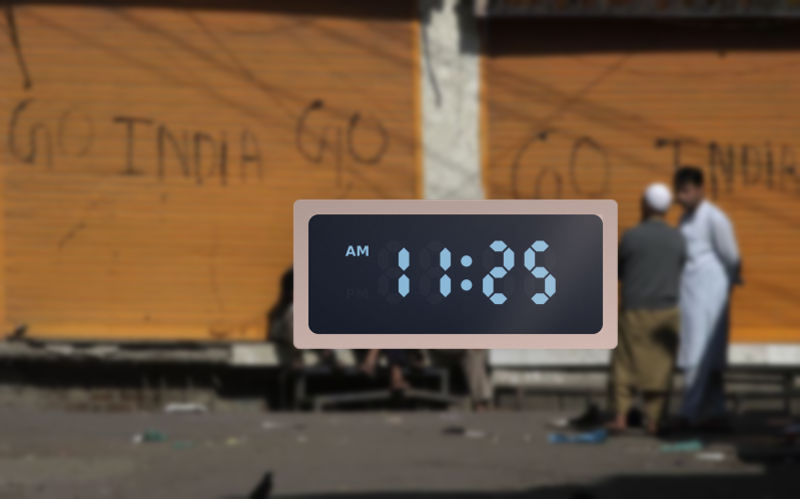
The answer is 11h25
